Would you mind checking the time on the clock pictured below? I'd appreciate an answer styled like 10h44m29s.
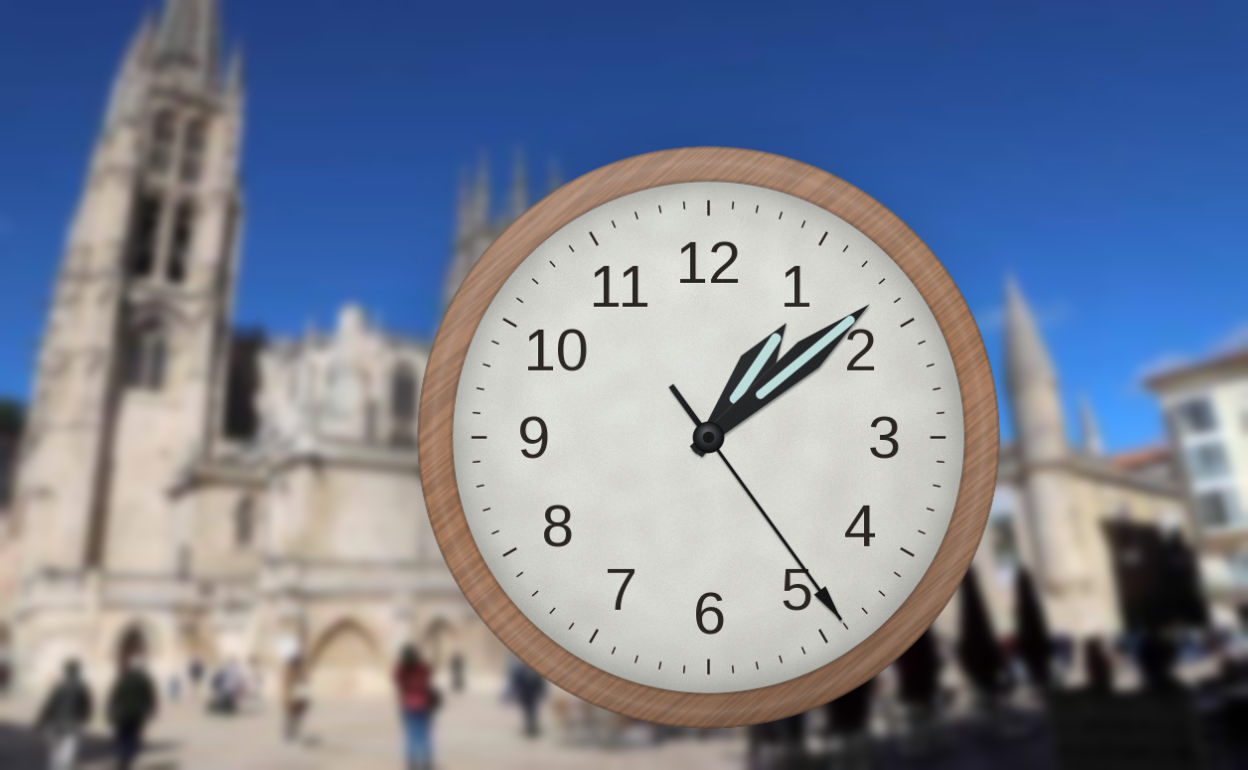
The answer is 1h08m24s
